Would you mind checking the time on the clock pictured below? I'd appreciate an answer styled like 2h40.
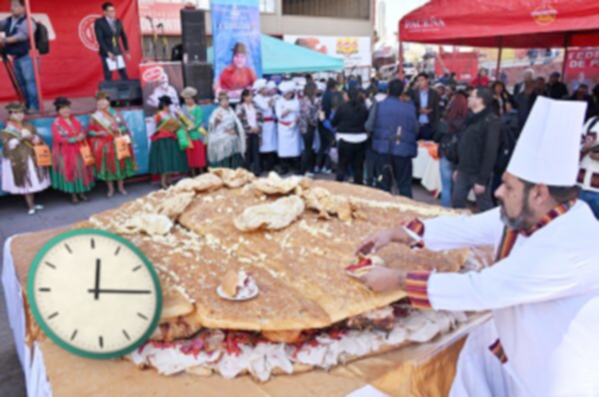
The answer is 12h15
